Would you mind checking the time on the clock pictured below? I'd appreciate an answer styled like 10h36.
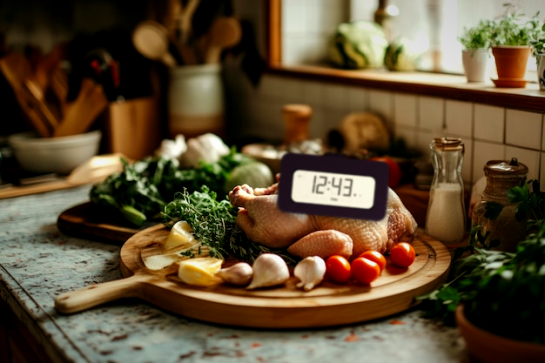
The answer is 12h43
